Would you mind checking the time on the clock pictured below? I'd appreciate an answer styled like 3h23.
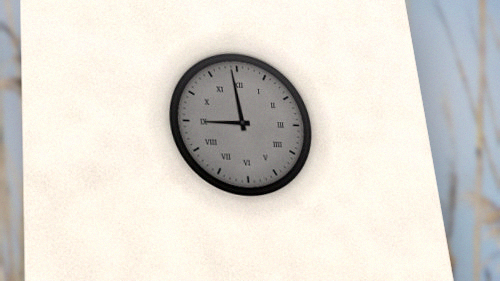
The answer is 8h59
